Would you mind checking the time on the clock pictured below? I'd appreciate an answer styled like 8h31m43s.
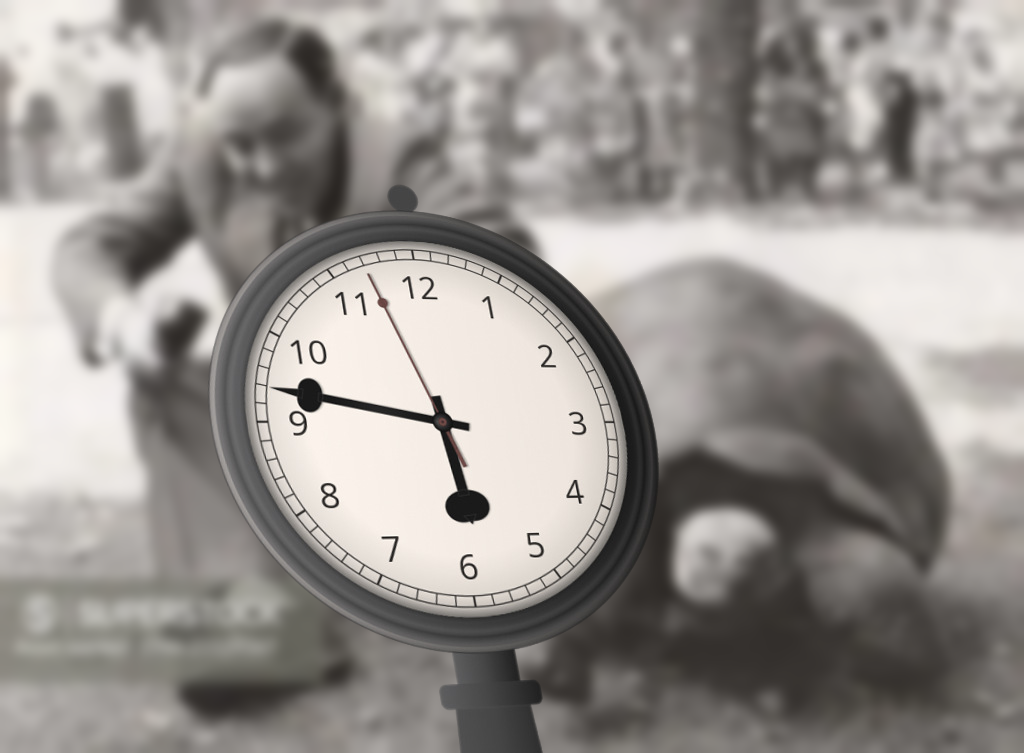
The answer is 5h46m57s
